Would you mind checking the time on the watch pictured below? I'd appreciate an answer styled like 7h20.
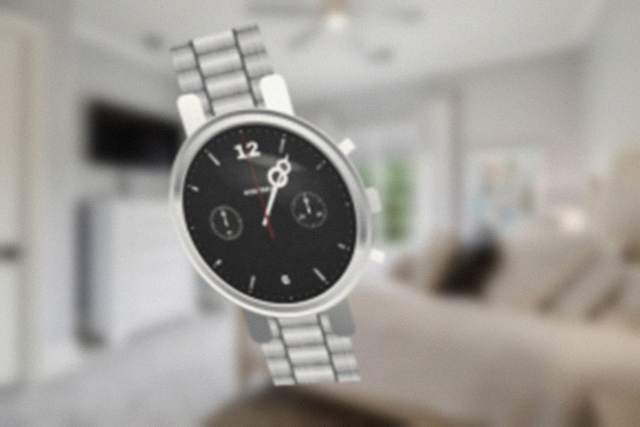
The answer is 1h06
